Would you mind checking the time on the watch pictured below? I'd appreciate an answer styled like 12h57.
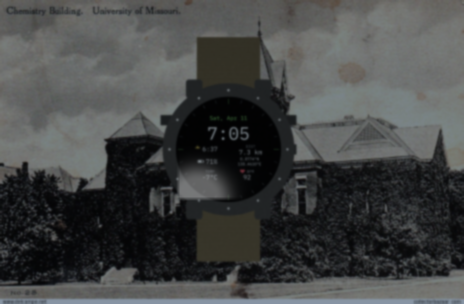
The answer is 7h05
